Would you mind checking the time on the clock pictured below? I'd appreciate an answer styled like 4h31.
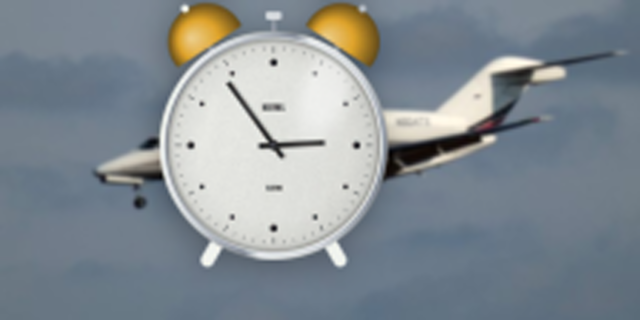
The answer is 2h54
